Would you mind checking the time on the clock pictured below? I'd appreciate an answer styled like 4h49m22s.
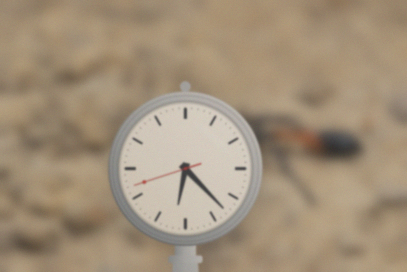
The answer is 6h22m42s
